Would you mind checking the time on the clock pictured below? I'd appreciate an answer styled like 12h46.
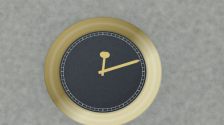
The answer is 12h12
